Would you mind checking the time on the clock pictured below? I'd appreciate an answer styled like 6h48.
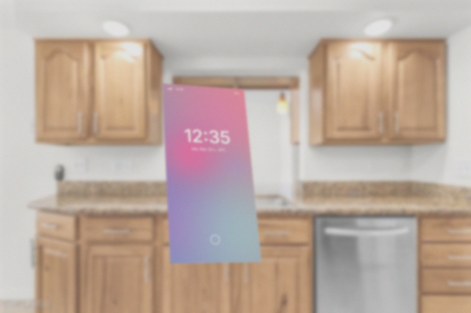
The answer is 12h35
